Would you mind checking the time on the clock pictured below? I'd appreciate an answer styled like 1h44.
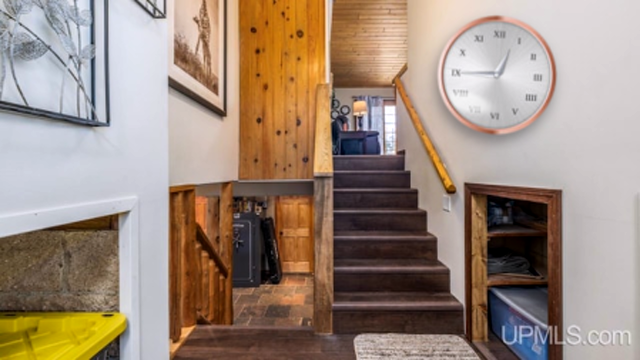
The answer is 12h45
